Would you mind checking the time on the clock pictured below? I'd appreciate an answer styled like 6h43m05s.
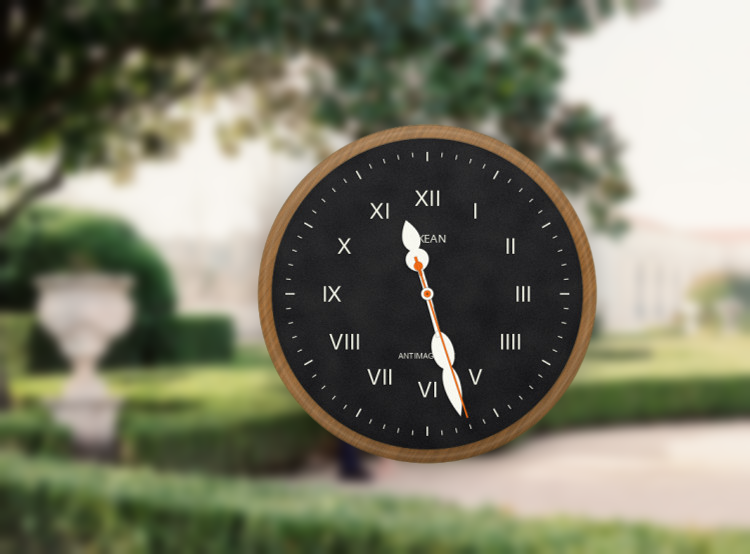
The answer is 11h27m27s
